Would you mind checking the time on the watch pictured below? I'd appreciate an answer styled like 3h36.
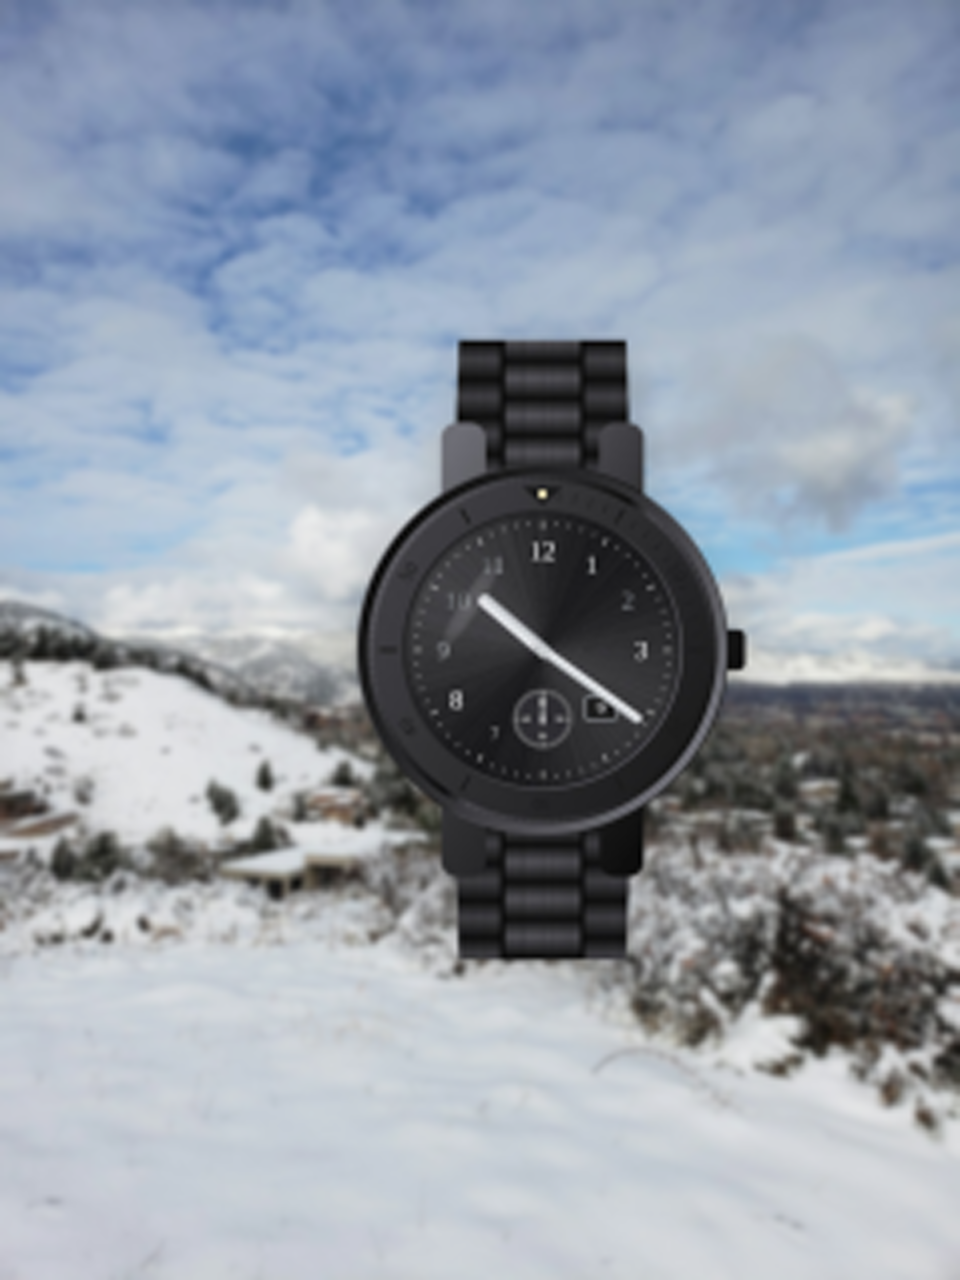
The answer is 10h21
